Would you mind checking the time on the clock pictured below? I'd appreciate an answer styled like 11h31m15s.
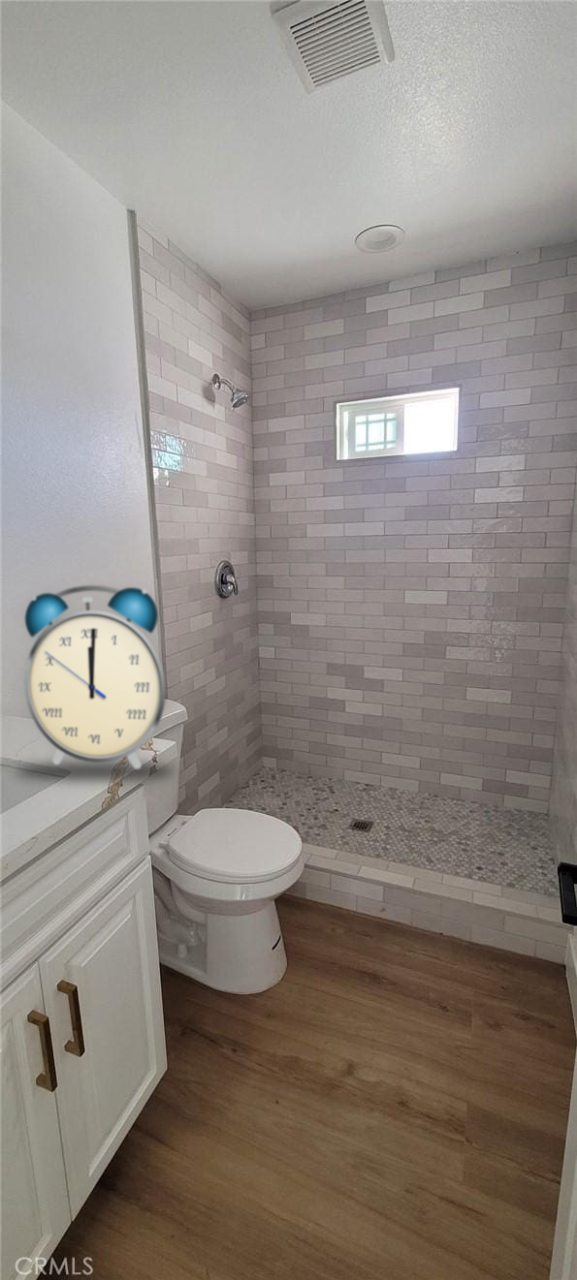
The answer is 12h00m51s
